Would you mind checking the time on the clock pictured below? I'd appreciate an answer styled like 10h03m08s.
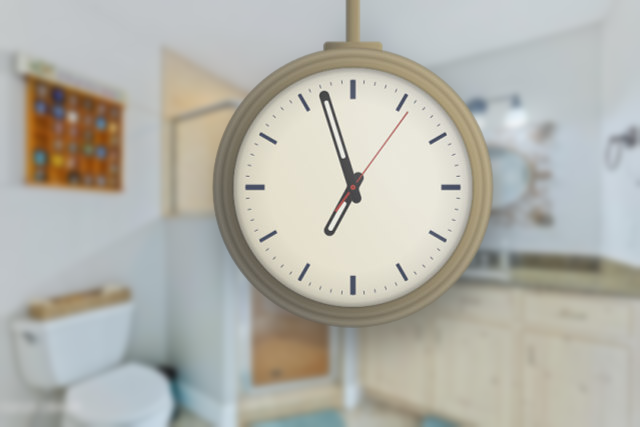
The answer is 6h57m06s
